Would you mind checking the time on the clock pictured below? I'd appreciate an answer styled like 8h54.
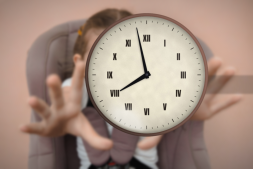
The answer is 7h58
